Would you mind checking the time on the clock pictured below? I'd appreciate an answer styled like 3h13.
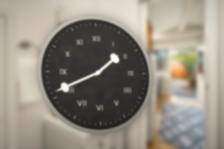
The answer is 1h41
